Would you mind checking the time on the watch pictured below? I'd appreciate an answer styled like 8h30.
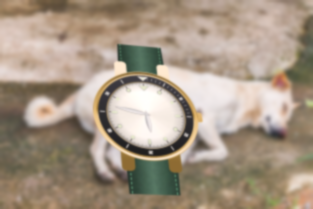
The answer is 5h47
